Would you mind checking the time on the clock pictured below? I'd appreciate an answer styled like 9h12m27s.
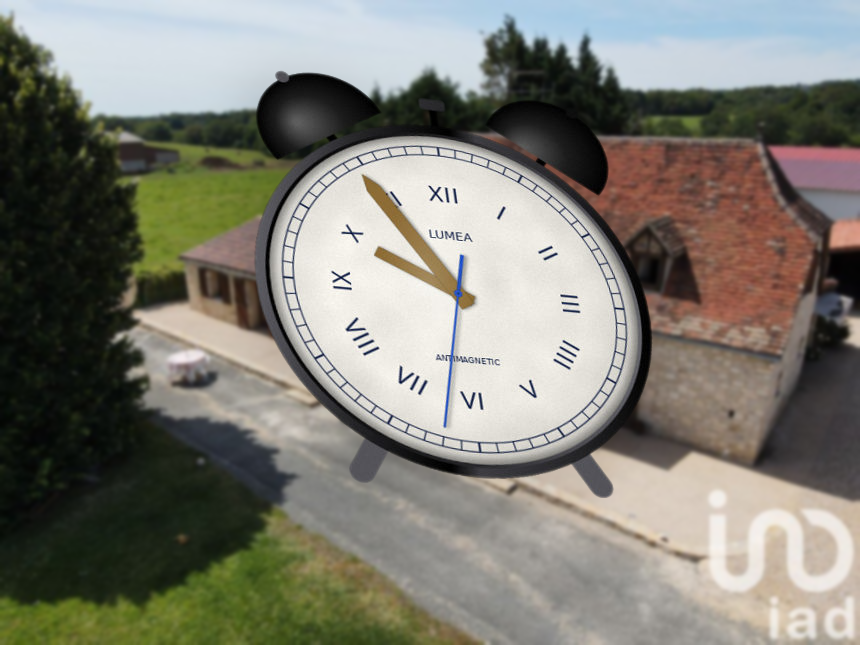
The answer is 9h54m32s
